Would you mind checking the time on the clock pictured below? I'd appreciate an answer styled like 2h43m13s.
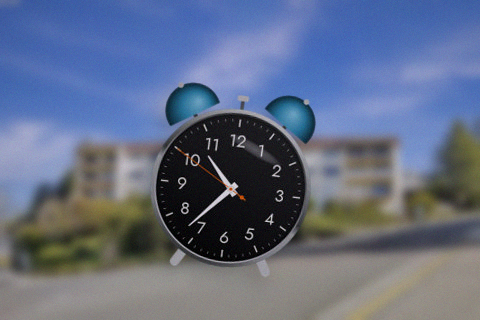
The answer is 10h36m50s
